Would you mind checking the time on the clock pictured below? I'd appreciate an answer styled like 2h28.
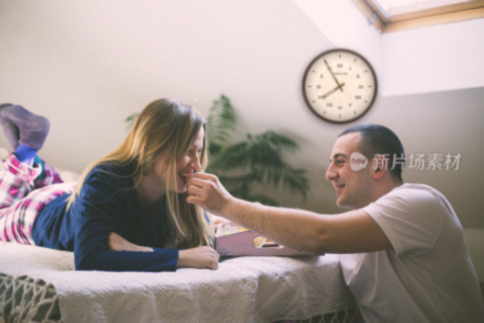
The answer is 7h55
